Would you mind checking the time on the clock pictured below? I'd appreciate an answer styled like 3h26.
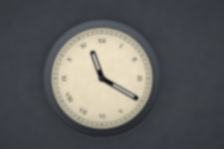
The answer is 11h20
